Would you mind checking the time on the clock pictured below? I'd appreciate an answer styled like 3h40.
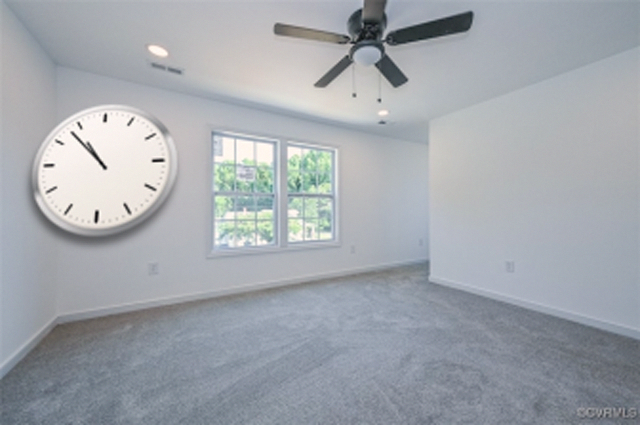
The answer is 10h53
